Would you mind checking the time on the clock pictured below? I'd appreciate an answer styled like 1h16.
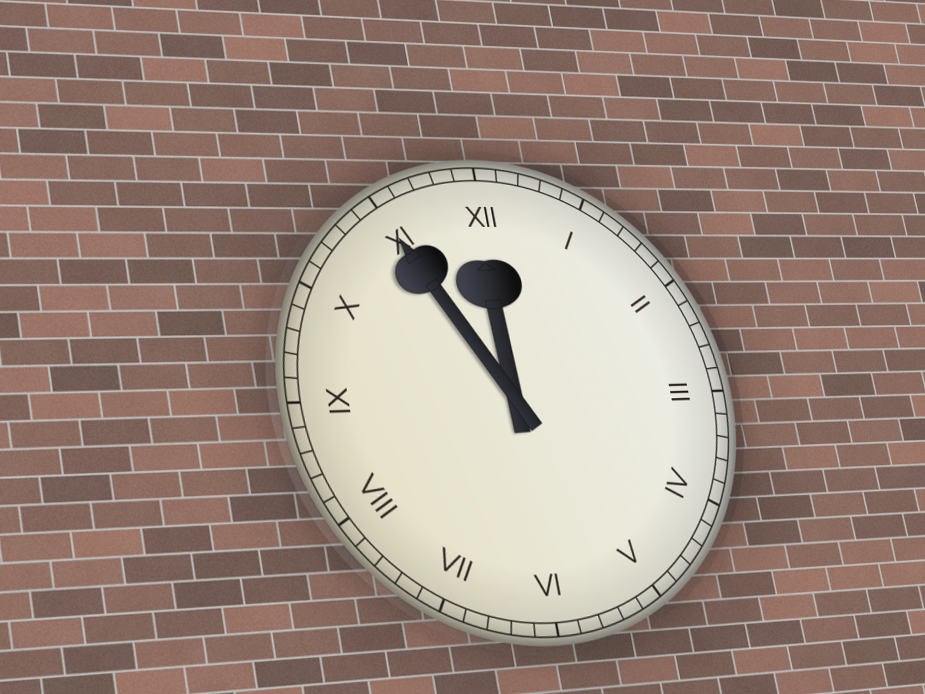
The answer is 11h55
